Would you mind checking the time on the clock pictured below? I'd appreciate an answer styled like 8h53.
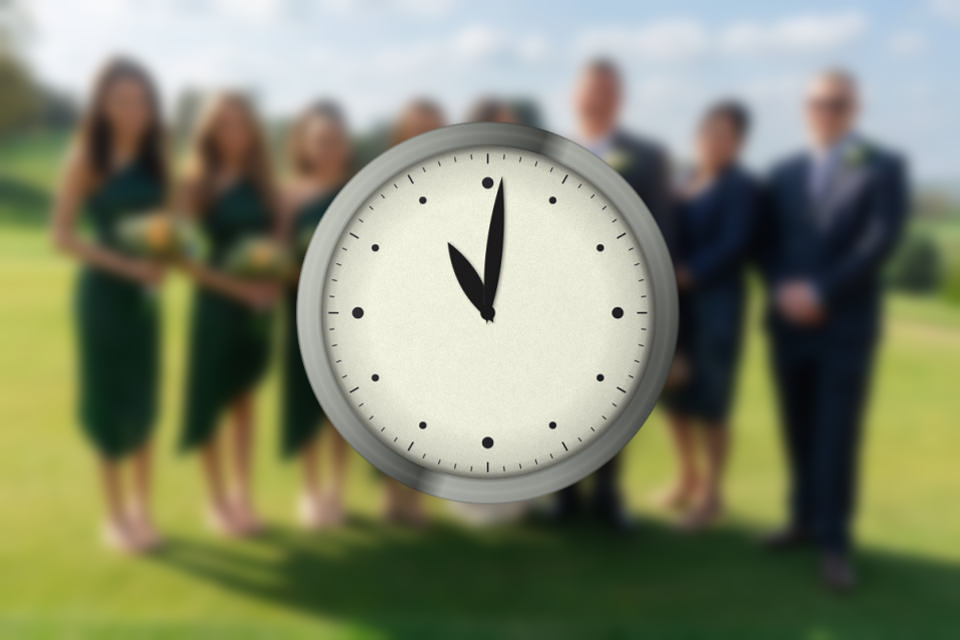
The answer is 11h01
